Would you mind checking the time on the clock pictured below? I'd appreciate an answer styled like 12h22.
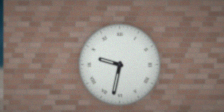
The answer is 9h32
